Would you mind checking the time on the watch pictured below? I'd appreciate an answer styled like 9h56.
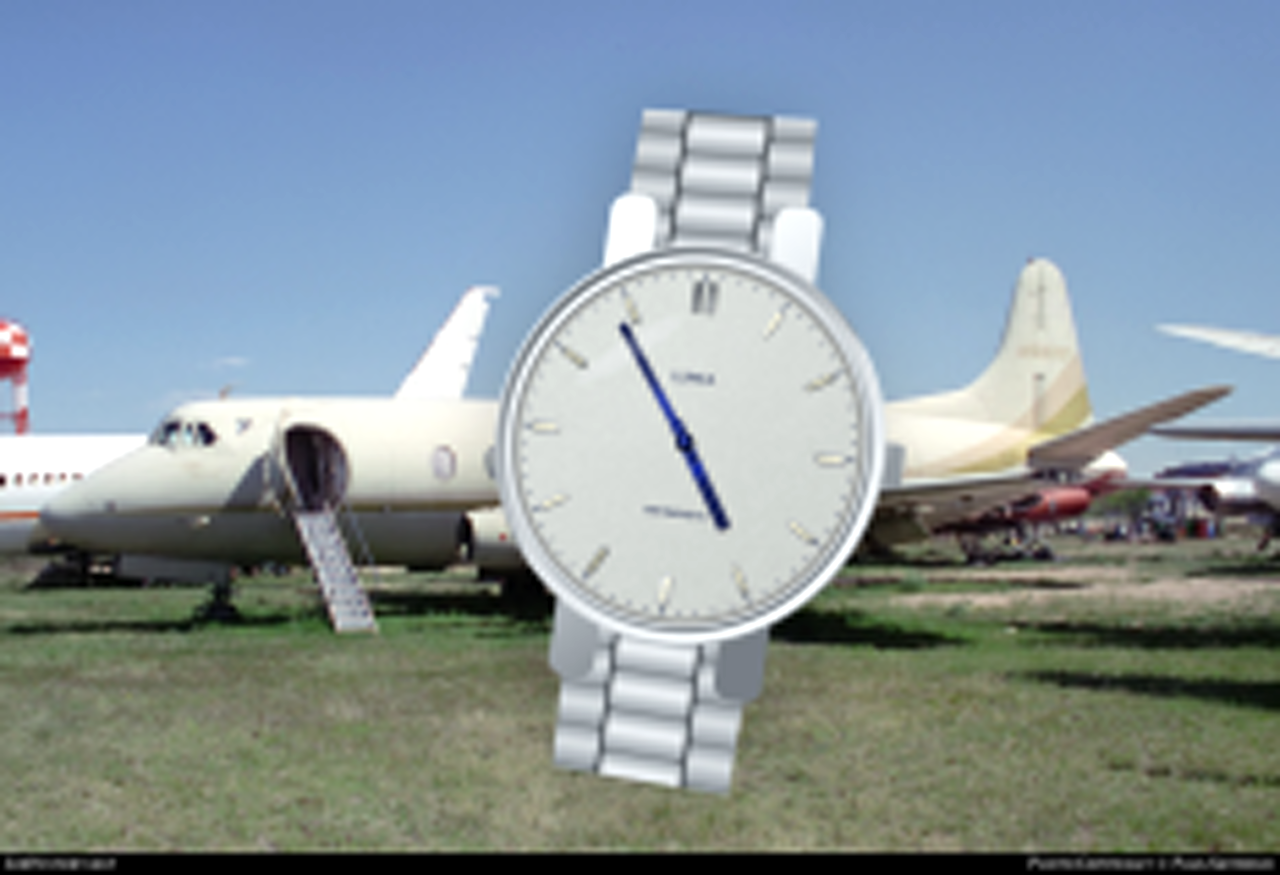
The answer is 4h54
